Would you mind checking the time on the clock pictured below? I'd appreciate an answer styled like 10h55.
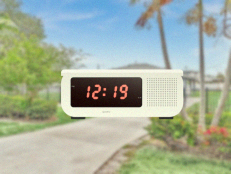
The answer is 12h19
